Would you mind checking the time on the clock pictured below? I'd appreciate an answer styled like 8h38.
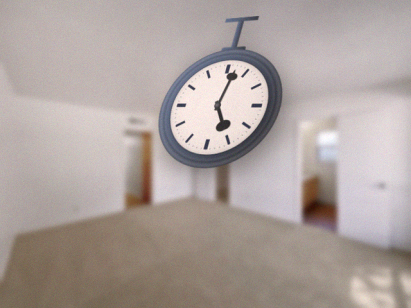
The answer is 5h02
